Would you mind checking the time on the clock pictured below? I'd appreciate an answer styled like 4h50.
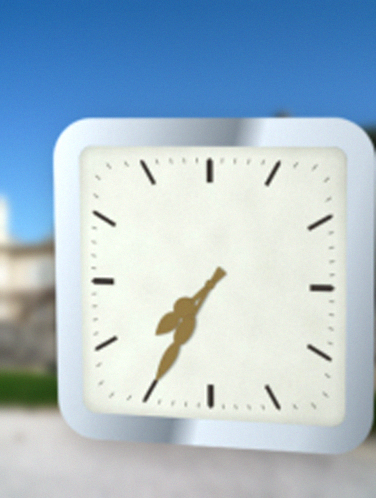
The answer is 7h35
